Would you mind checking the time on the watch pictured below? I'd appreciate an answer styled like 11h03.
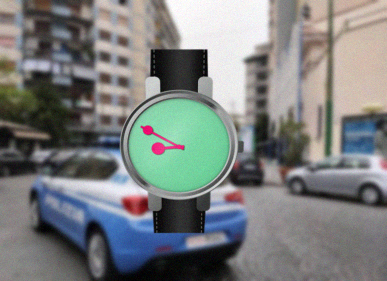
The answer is 8h50
